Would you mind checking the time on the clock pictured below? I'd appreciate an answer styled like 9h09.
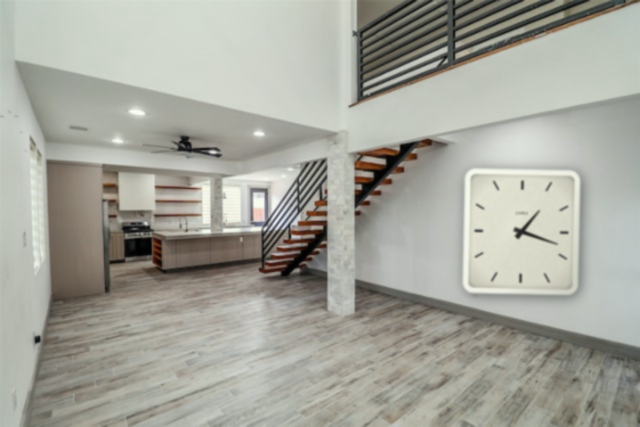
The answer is 1h18
